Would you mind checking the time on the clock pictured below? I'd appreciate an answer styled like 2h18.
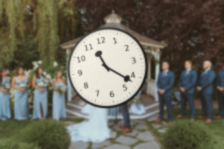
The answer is 11h22
